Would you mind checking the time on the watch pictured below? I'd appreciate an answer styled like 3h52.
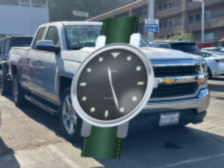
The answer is 11h26
